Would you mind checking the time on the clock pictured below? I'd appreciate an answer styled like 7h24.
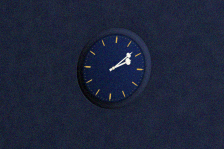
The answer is 2h08
